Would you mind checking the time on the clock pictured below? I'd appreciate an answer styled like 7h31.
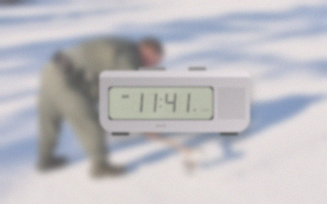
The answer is 11h41
